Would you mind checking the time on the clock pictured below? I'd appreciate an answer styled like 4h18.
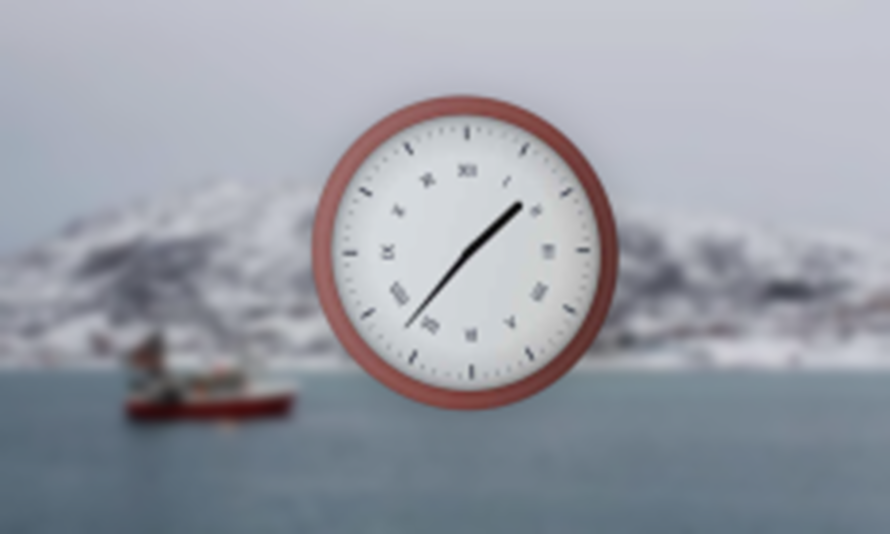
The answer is 1h37
